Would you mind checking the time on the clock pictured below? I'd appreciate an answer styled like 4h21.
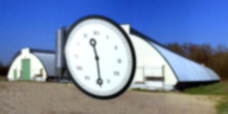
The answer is 11h29
